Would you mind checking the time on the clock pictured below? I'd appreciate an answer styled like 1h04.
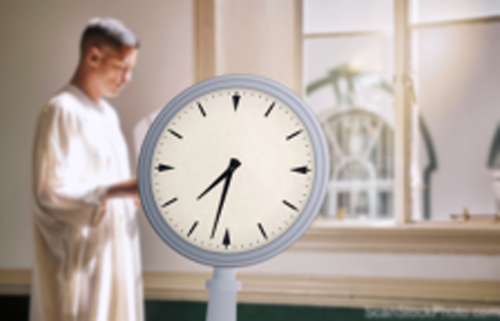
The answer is 7h32
